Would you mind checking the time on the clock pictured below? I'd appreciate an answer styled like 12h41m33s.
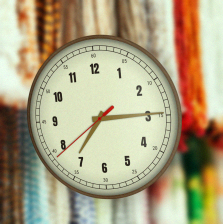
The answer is 7h14m39s
